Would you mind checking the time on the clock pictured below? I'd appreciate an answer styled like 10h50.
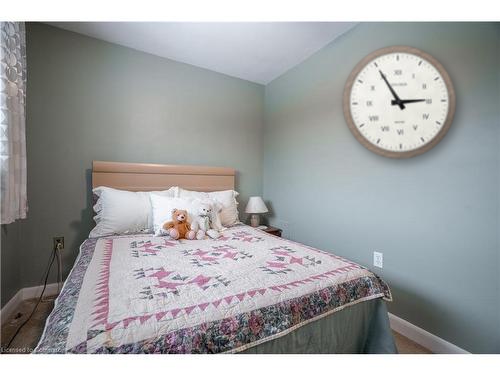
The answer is 2h55
